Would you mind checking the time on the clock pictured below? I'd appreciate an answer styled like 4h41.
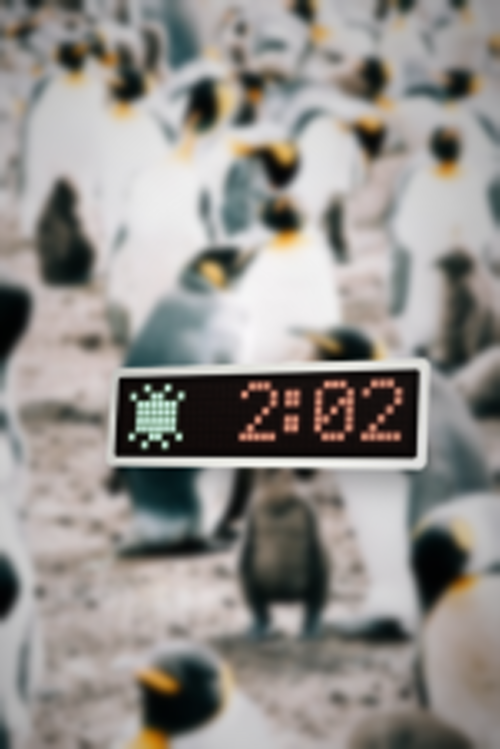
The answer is 2h02
